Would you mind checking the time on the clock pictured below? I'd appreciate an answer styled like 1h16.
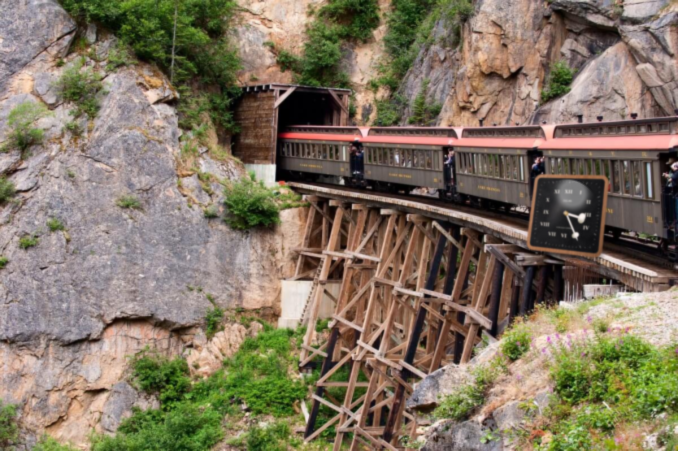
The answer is 3h25
